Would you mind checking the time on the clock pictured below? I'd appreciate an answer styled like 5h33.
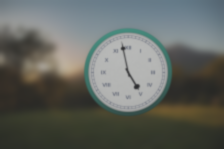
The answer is 4h58
